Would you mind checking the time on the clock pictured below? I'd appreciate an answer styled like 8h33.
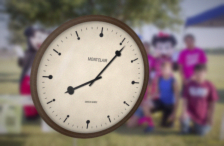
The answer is 8h06
